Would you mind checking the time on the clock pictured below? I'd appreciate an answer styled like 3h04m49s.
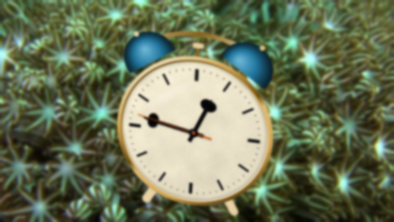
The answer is 12h46m47s
